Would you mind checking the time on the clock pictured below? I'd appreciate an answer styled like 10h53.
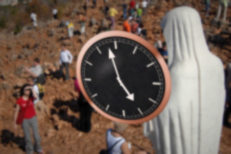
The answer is 4h58
